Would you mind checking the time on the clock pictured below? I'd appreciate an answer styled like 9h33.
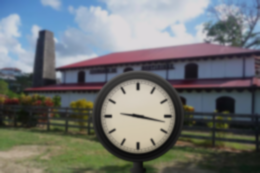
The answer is 9h17
